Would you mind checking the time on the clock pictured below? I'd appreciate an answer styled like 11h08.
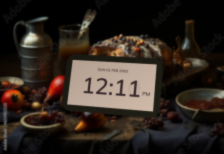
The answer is 12h11
